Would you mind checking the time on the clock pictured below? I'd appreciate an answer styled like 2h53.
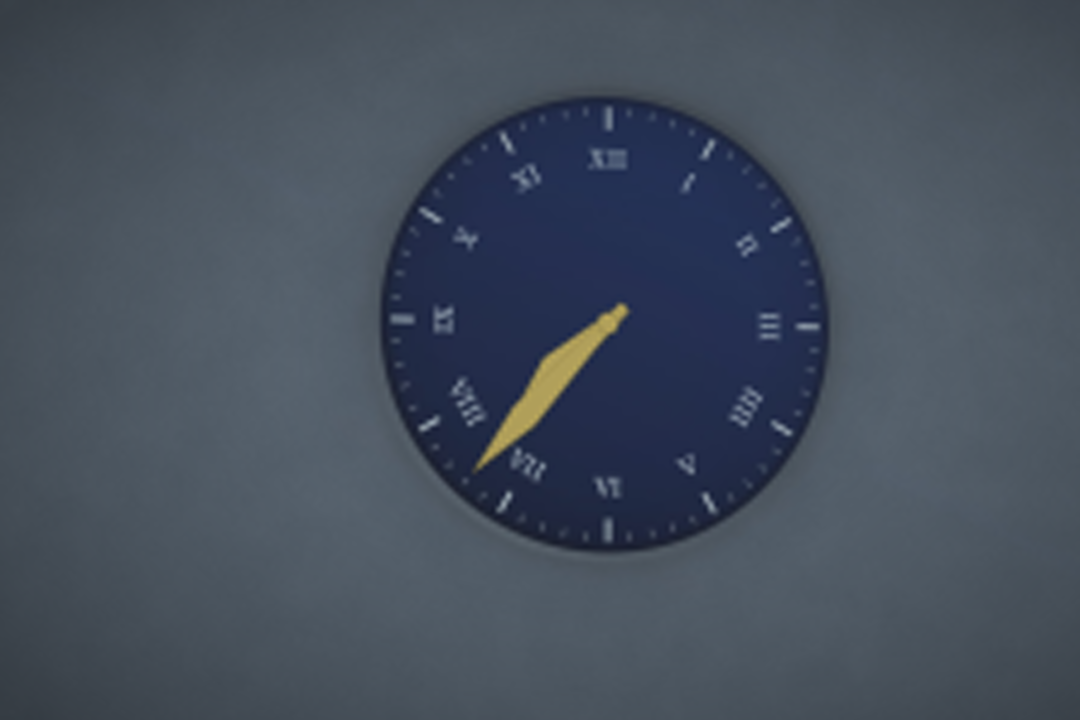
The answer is 7h37
